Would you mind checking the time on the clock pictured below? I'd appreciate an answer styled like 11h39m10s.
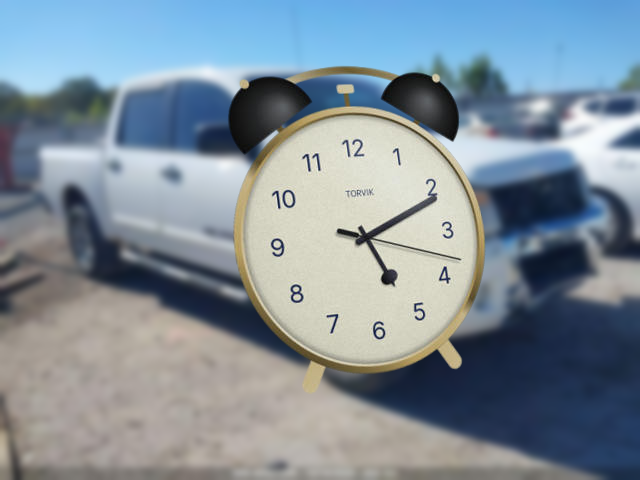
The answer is 5h11m18s
